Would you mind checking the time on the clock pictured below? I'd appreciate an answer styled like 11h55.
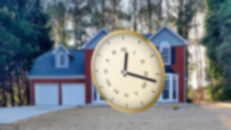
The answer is 12h17
